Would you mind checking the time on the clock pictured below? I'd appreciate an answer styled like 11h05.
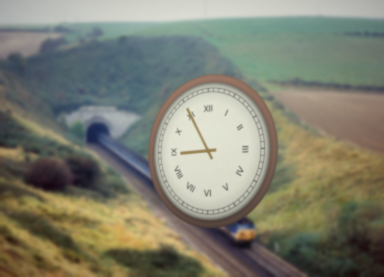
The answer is 8h55
